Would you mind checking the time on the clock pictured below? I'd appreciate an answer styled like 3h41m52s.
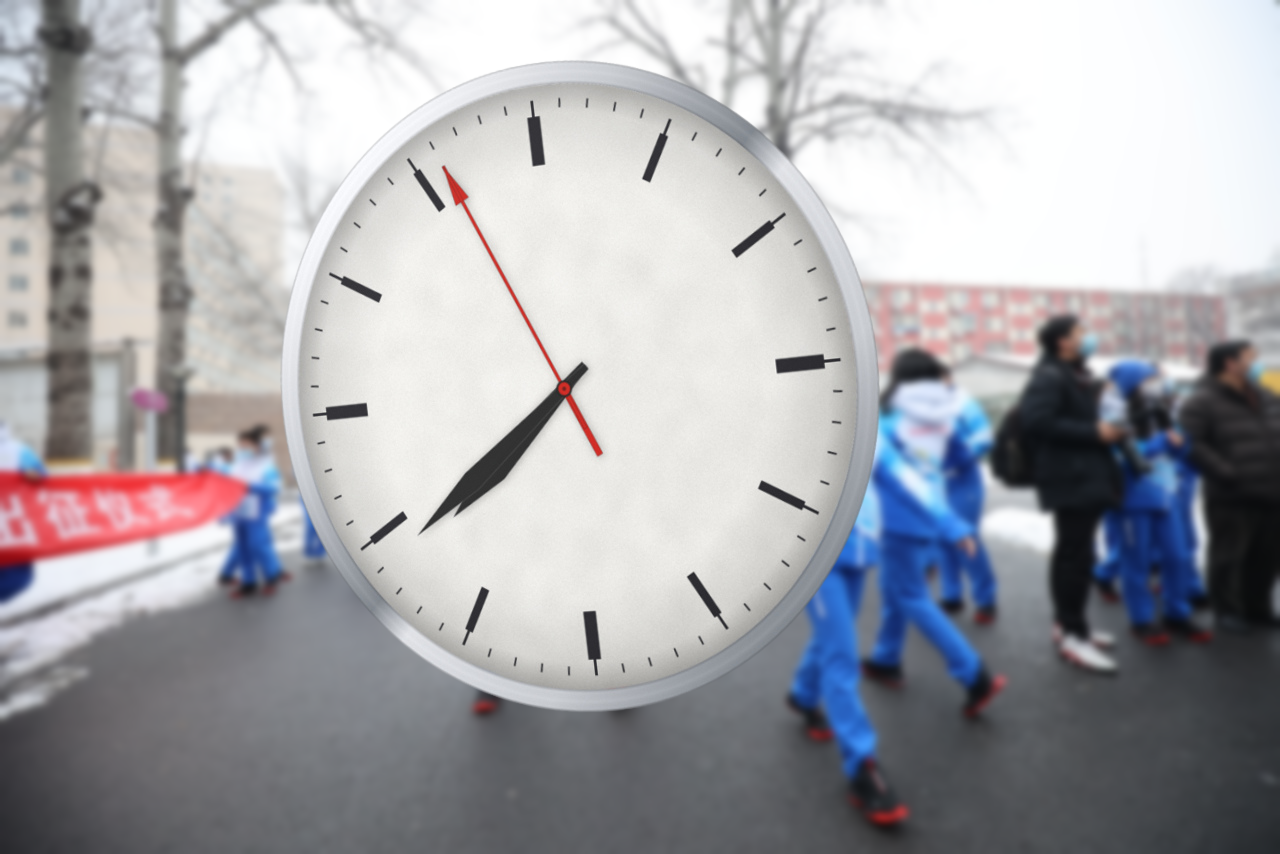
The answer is 7h38m56s
